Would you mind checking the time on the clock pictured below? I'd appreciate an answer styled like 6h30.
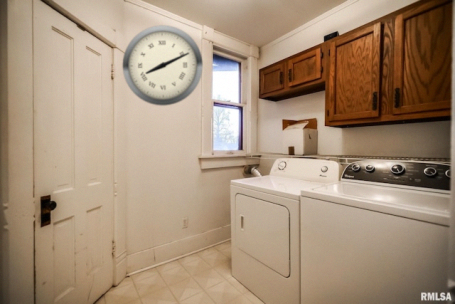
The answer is 8h11
